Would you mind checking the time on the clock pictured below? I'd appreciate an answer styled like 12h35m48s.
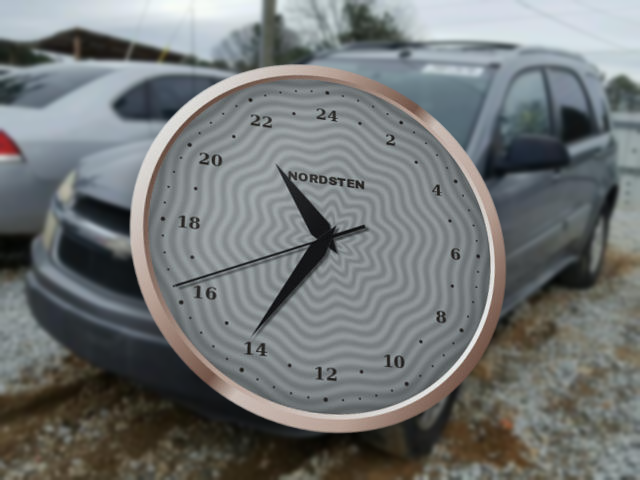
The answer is 21h35m41s
